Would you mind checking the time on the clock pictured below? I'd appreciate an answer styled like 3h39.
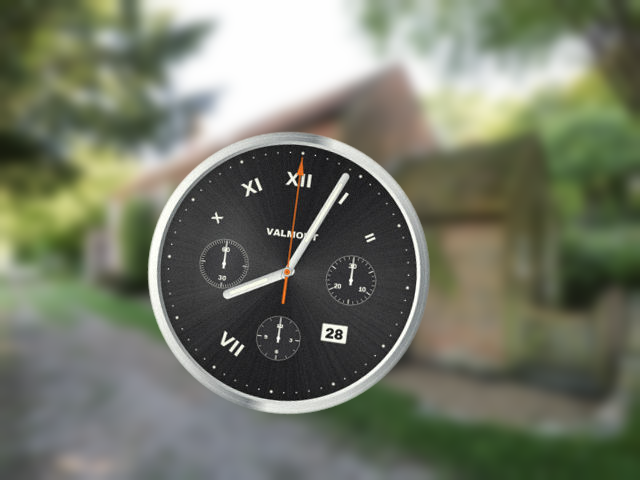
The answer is 8h04
